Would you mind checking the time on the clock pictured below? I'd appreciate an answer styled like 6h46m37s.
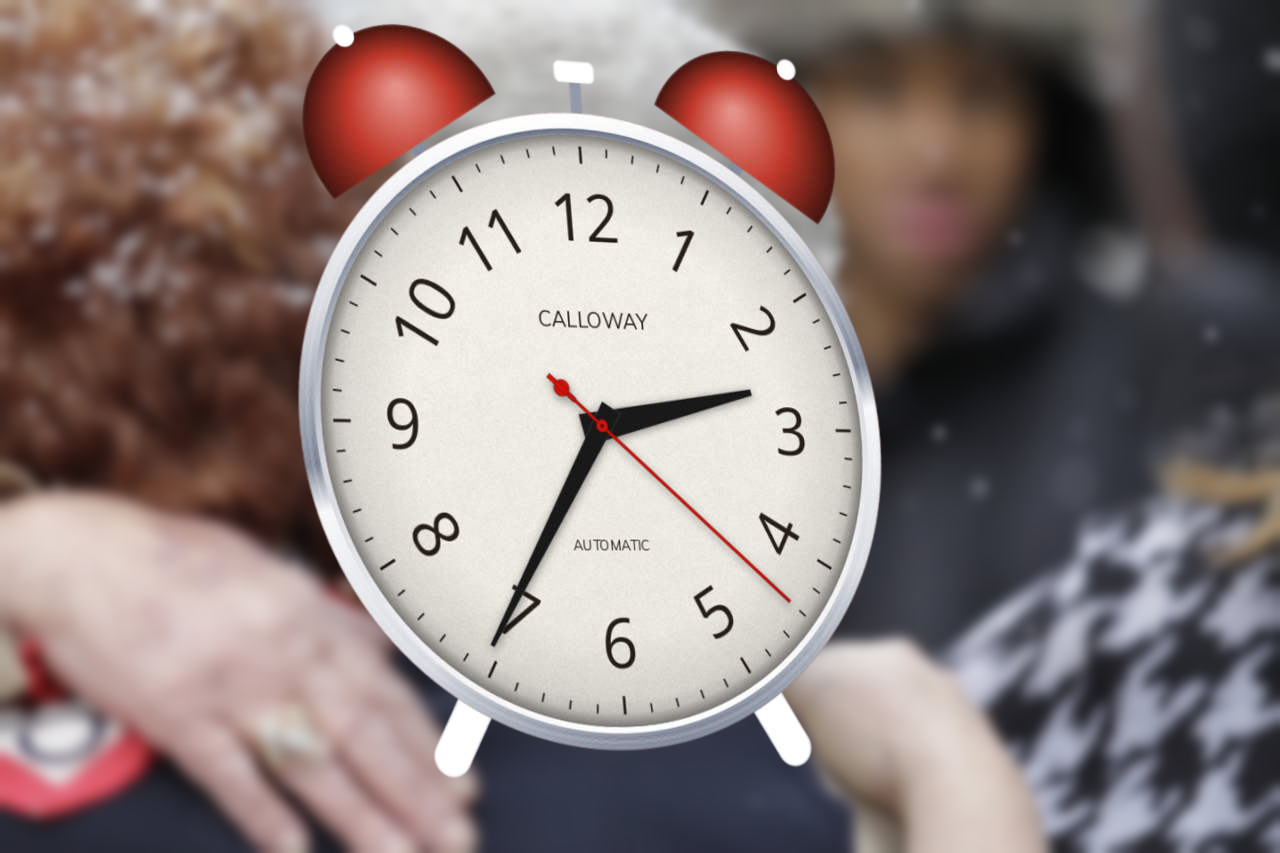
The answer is 2h35m22s
